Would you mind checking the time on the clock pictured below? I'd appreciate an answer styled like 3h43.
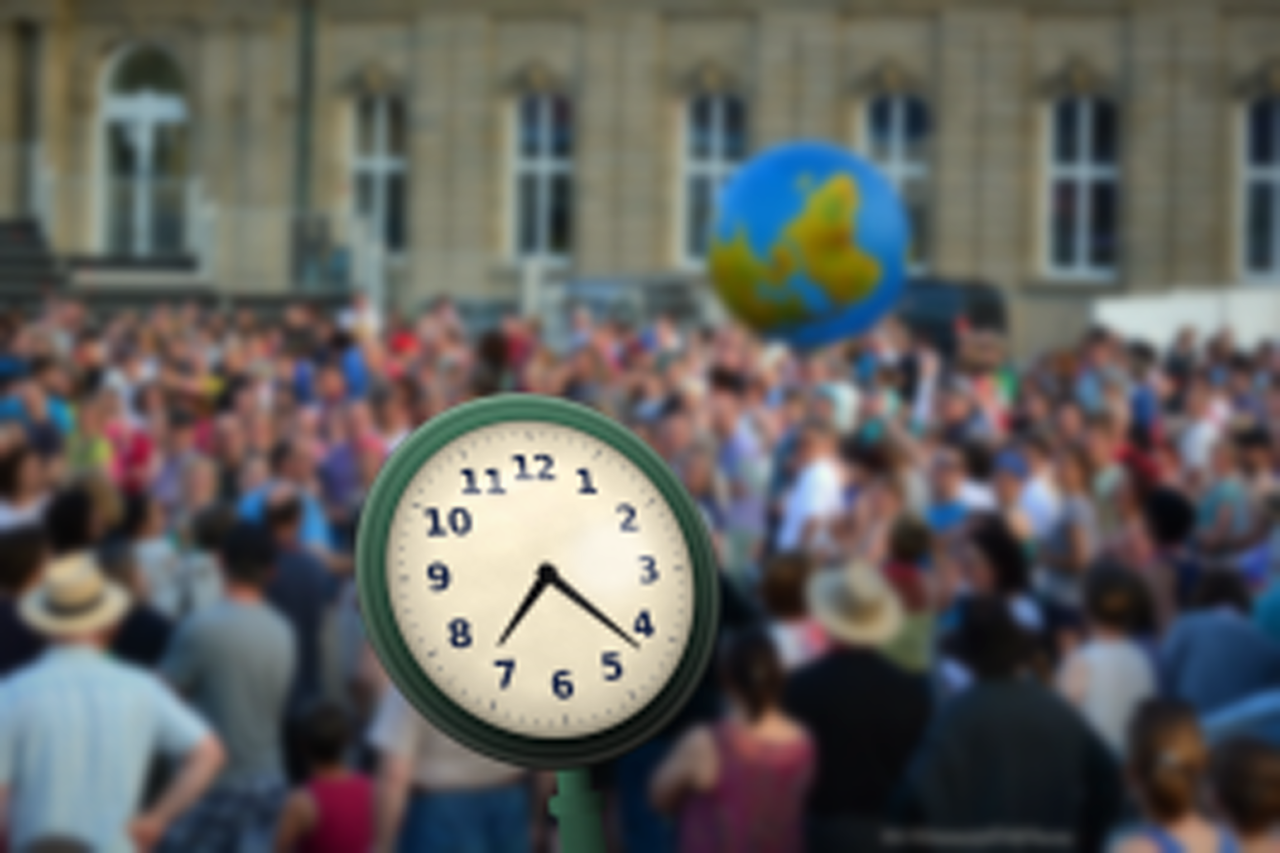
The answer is 7h22
